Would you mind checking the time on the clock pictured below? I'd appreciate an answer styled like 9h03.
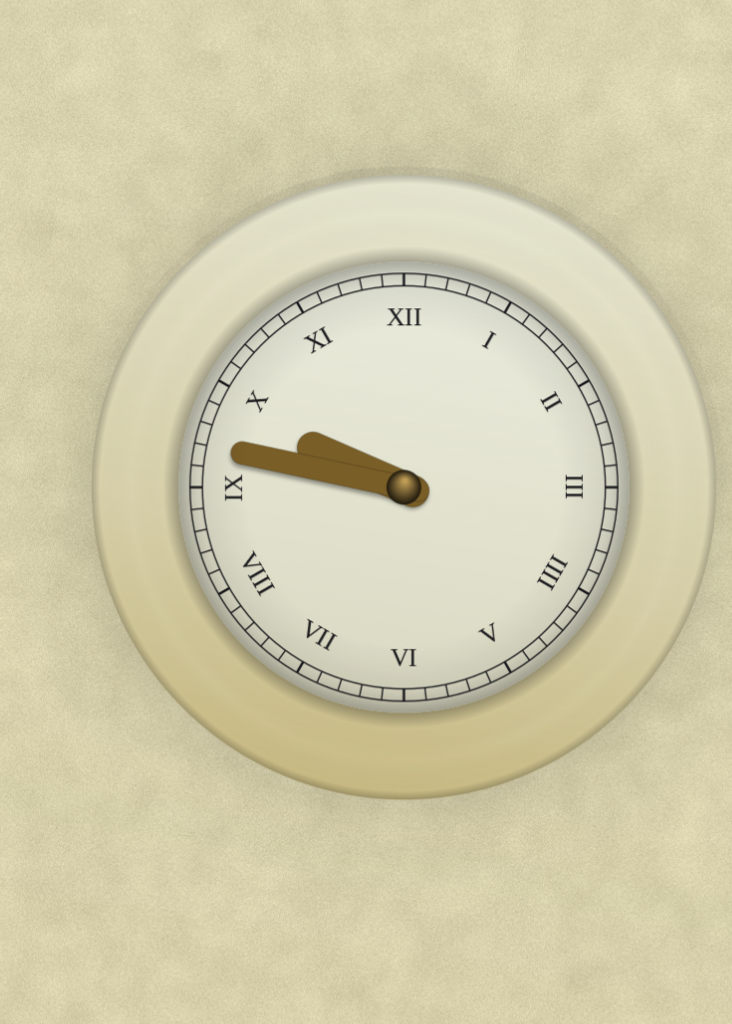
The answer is 9h47
